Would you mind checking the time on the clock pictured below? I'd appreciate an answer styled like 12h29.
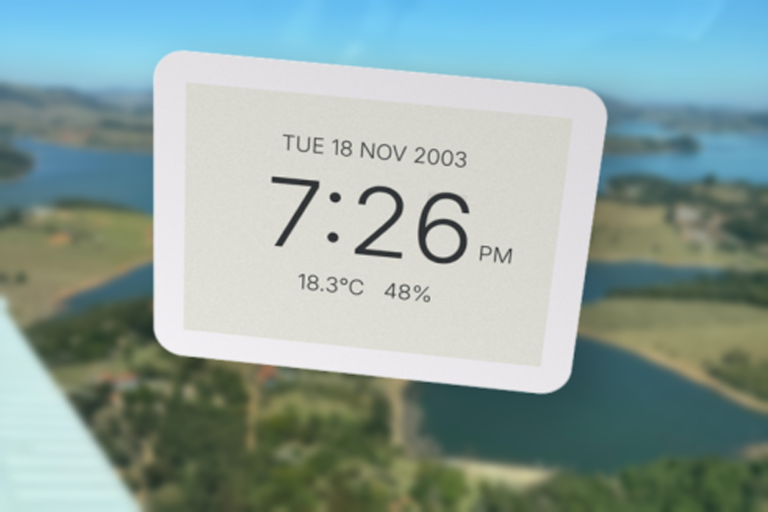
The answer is 7h26
